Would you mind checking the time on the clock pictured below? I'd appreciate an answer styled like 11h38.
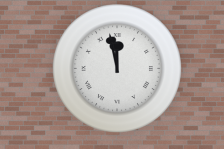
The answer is 11h58
